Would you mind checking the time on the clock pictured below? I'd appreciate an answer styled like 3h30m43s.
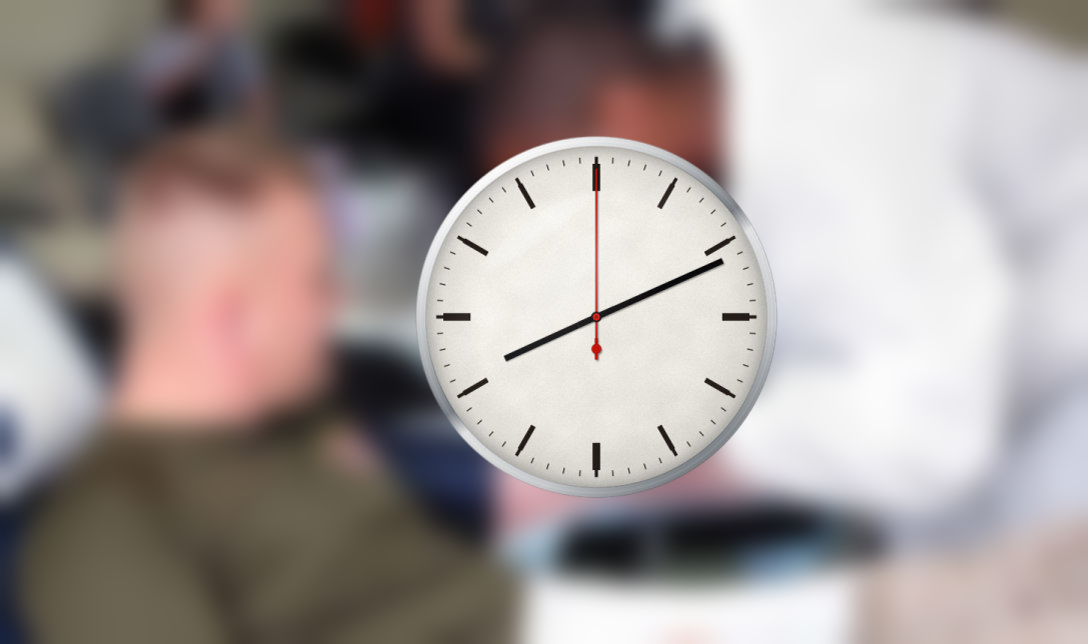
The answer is 8h11m00s
